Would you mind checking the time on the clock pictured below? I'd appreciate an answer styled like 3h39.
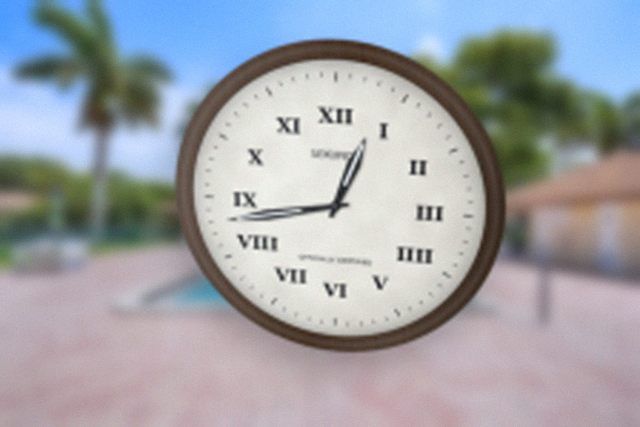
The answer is 12h43
